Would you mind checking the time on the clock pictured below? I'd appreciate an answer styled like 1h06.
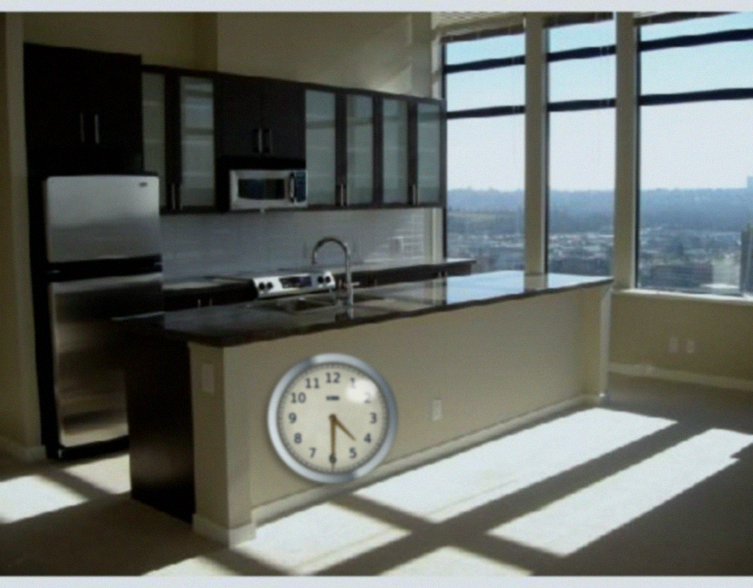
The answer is 4h30
